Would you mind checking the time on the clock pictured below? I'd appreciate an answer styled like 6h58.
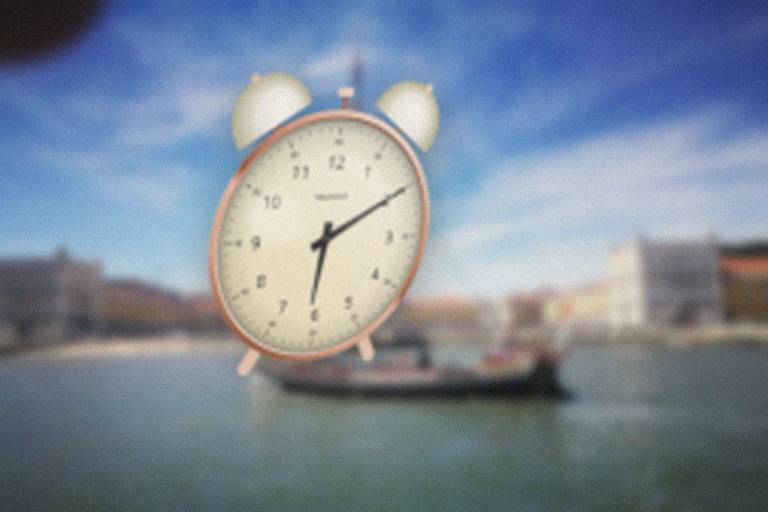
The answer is 6h10
